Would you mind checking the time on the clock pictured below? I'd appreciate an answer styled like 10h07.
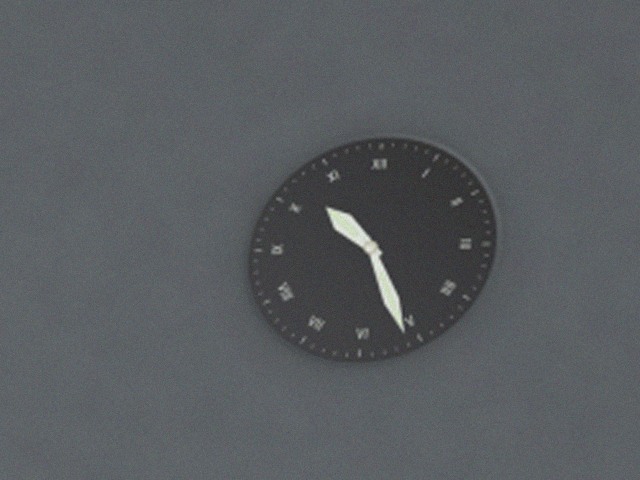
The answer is 10h26
